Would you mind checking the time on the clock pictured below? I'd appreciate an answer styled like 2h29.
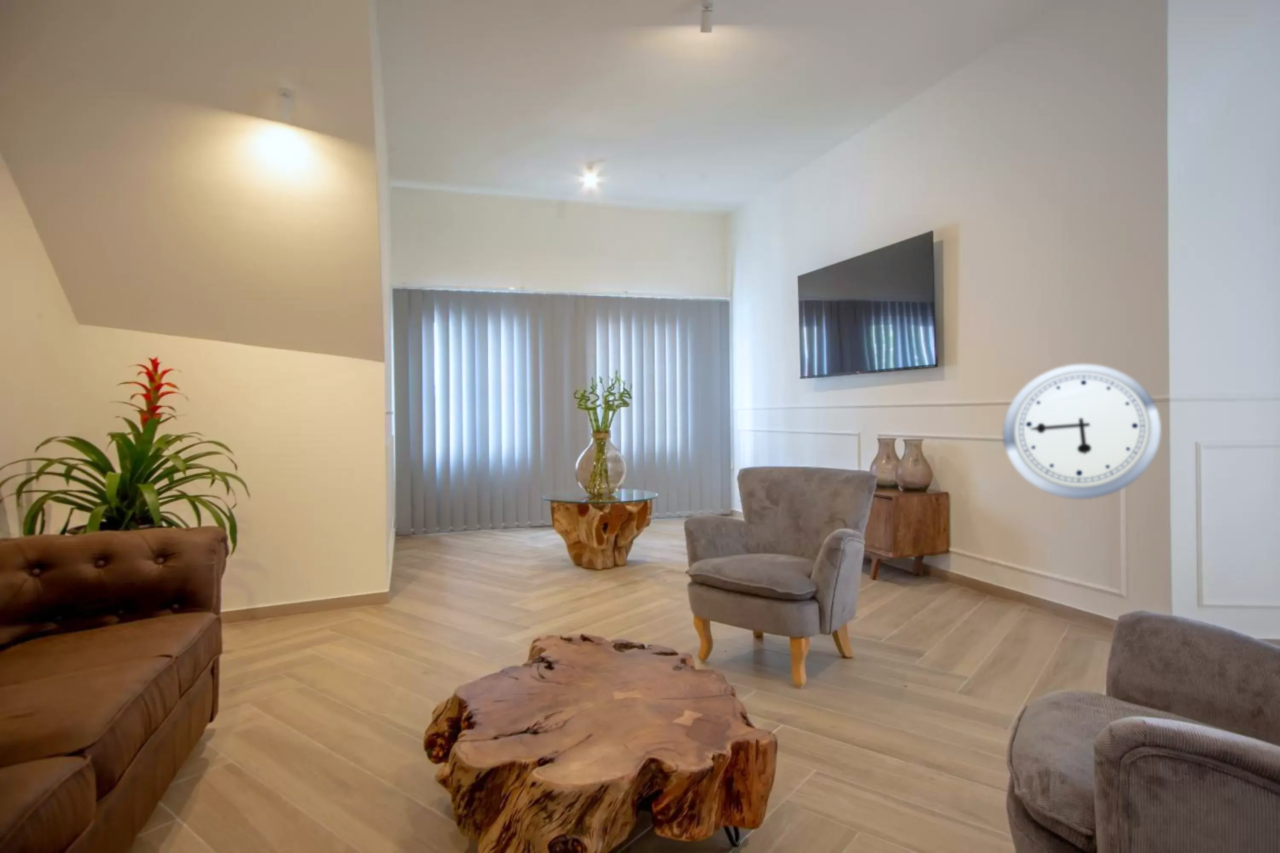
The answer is 5h44
